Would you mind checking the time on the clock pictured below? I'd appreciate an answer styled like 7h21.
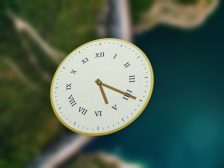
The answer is 5h20
